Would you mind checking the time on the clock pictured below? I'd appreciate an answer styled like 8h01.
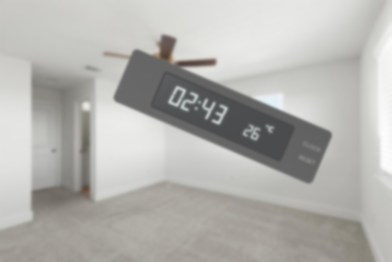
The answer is 2h43
